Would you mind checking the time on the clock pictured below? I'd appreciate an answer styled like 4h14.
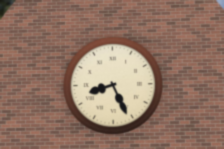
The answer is 8h26
